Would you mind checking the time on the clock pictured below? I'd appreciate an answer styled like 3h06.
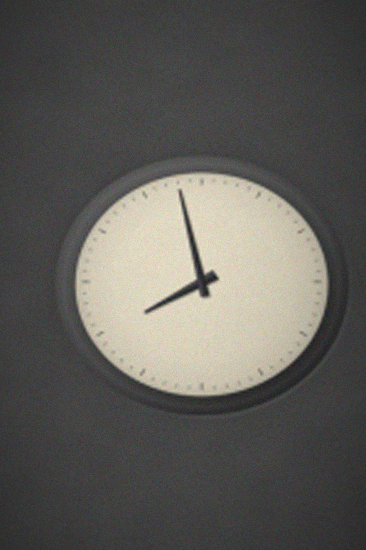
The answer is 7h58
